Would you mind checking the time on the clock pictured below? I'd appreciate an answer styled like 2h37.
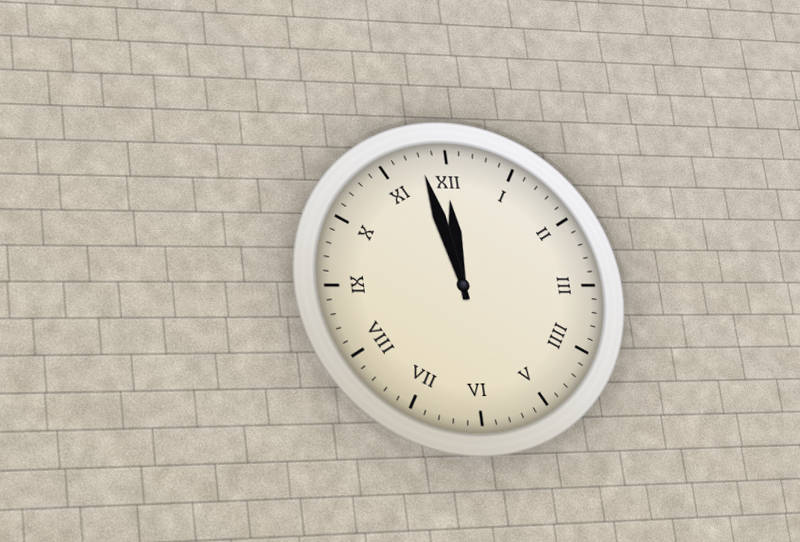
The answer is 11h58
